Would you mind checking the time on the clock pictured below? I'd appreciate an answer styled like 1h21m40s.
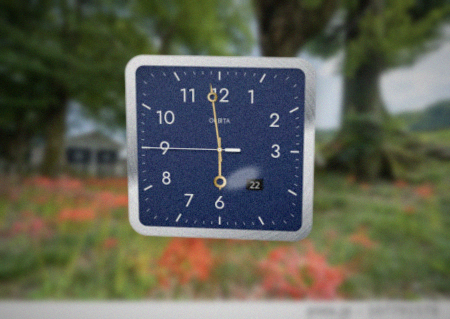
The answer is 5h58m45s
